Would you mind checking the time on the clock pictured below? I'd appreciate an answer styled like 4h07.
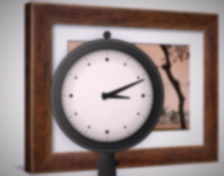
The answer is 3h11
